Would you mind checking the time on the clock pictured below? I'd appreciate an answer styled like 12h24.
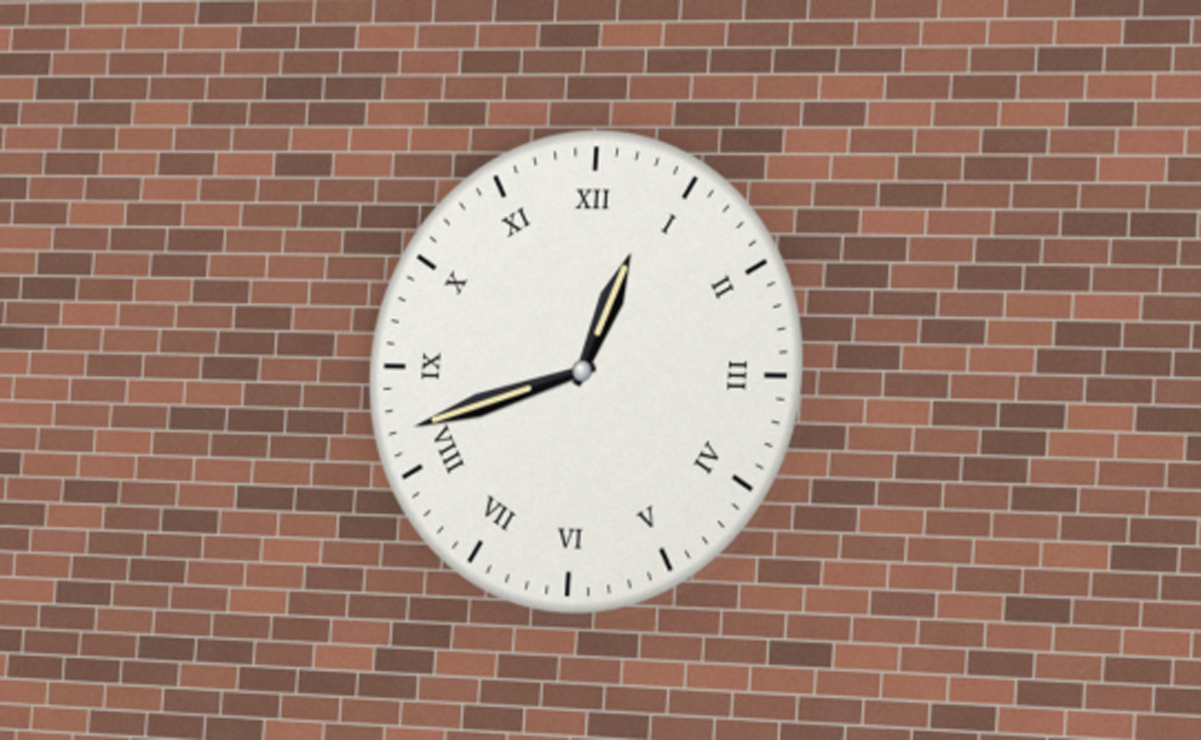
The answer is 12h42
